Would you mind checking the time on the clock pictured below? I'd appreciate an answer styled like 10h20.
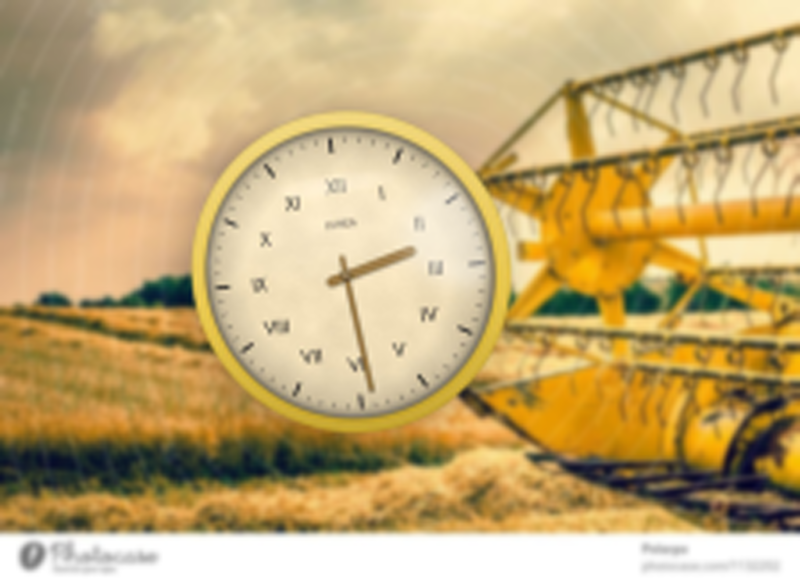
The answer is 2h29
